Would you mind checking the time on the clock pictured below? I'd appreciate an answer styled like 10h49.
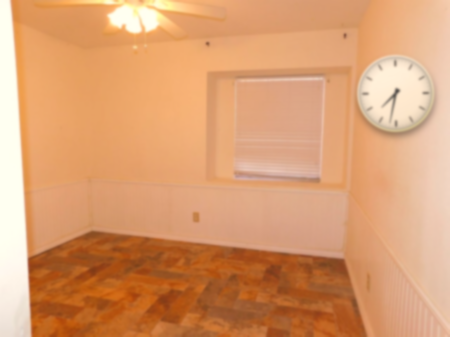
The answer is 7h32
